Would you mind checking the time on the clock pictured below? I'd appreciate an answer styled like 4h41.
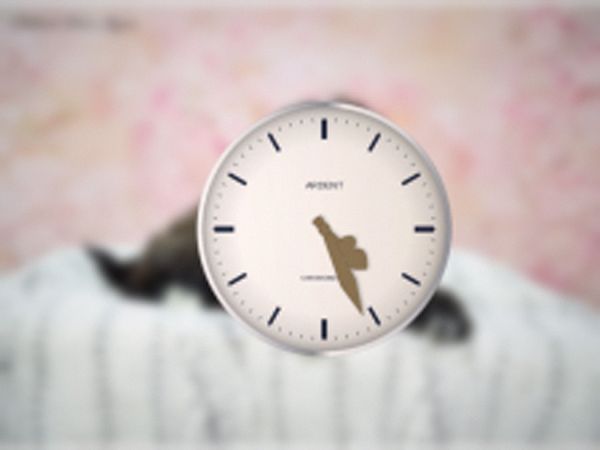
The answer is 4h26
